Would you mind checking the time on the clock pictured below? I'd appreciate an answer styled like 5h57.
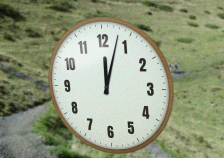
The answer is 12h03
